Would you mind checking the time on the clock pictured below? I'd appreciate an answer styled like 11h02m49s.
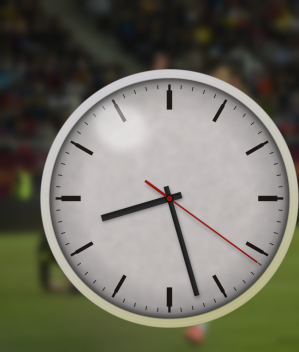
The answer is 8h27m21s
